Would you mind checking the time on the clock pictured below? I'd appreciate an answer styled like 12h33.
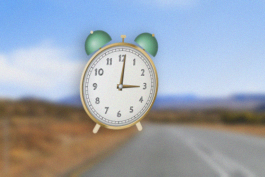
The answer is 3h01
